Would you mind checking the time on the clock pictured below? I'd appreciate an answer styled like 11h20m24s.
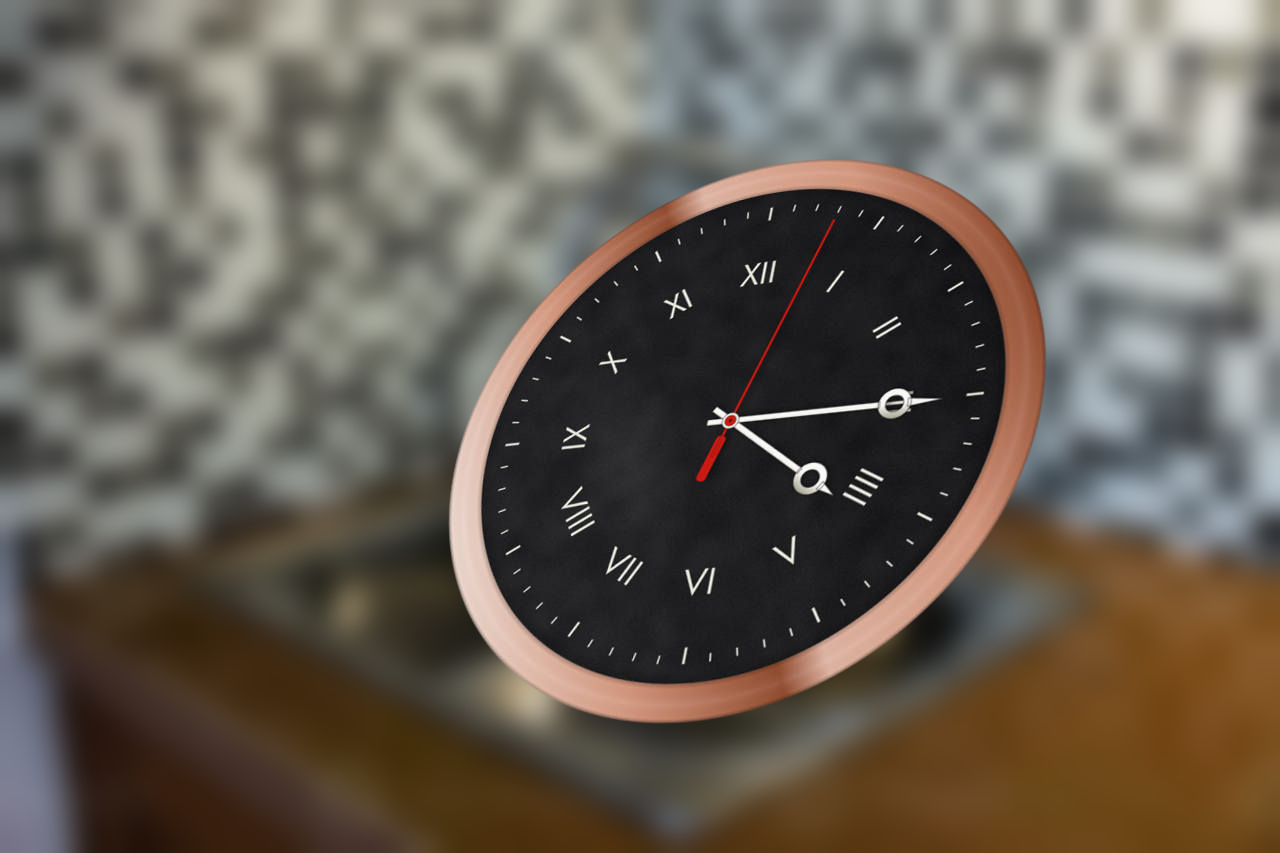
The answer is 4h15m03s
